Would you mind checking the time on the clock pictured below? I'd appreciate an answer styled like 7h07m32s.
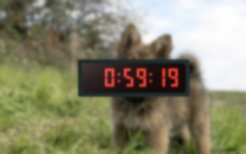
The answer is 0h59m19s
